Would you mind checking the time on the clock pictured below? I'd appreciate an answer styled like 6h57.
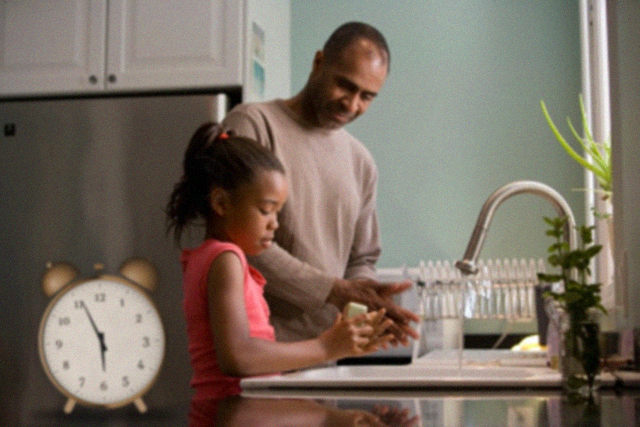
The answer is 5h56
